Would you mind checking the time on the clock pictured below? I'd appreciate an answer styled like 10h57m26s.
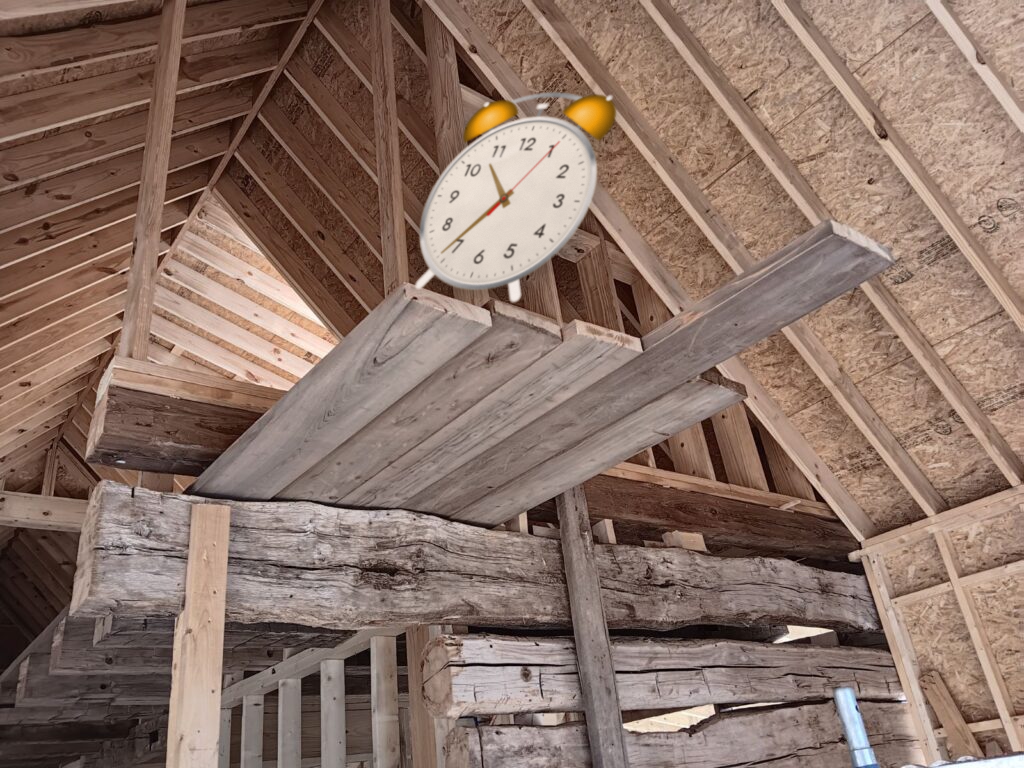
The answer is 10h36m05s
